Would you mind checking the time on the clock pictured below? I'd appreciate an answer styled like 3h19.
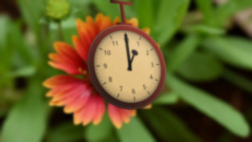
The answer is 1h00
